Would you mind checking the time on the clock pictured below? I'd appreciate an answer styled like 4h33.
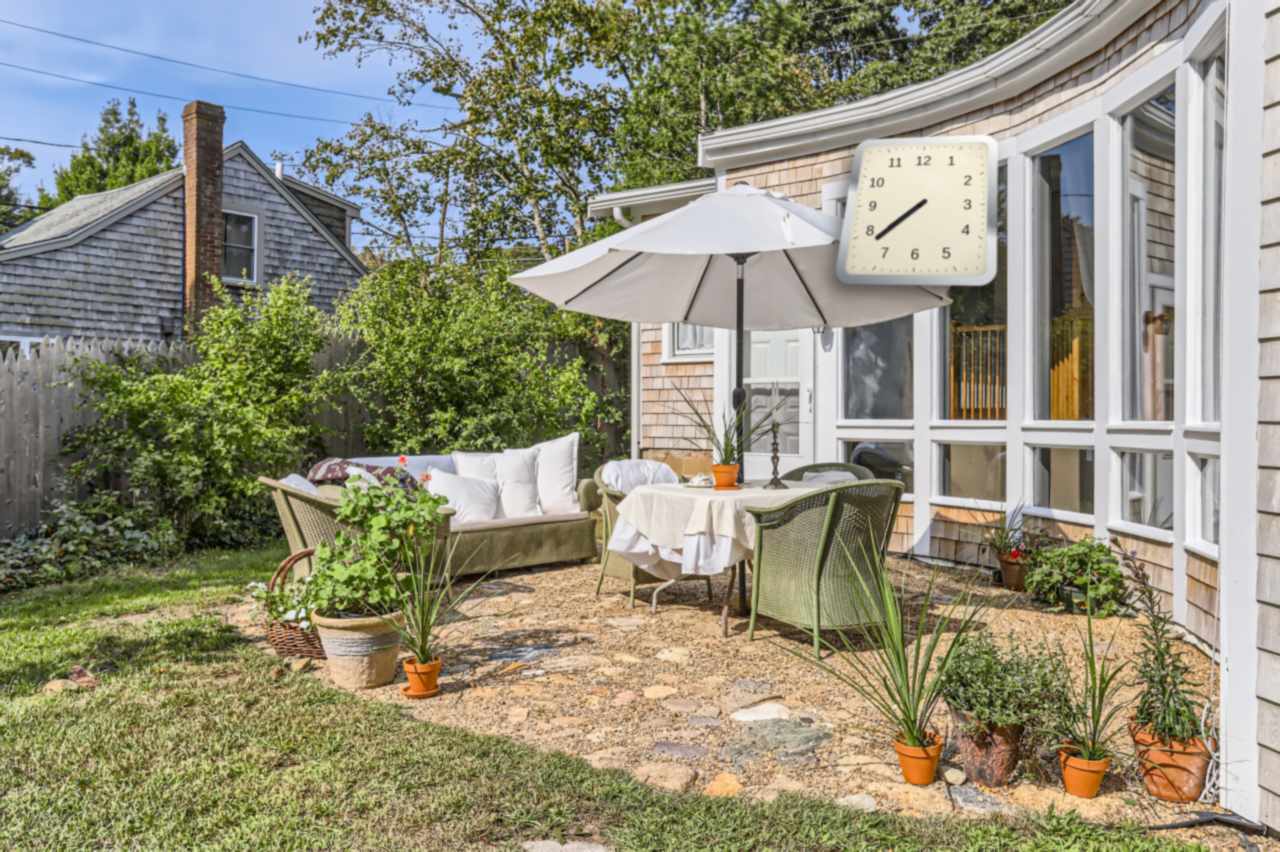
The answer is 7h38
